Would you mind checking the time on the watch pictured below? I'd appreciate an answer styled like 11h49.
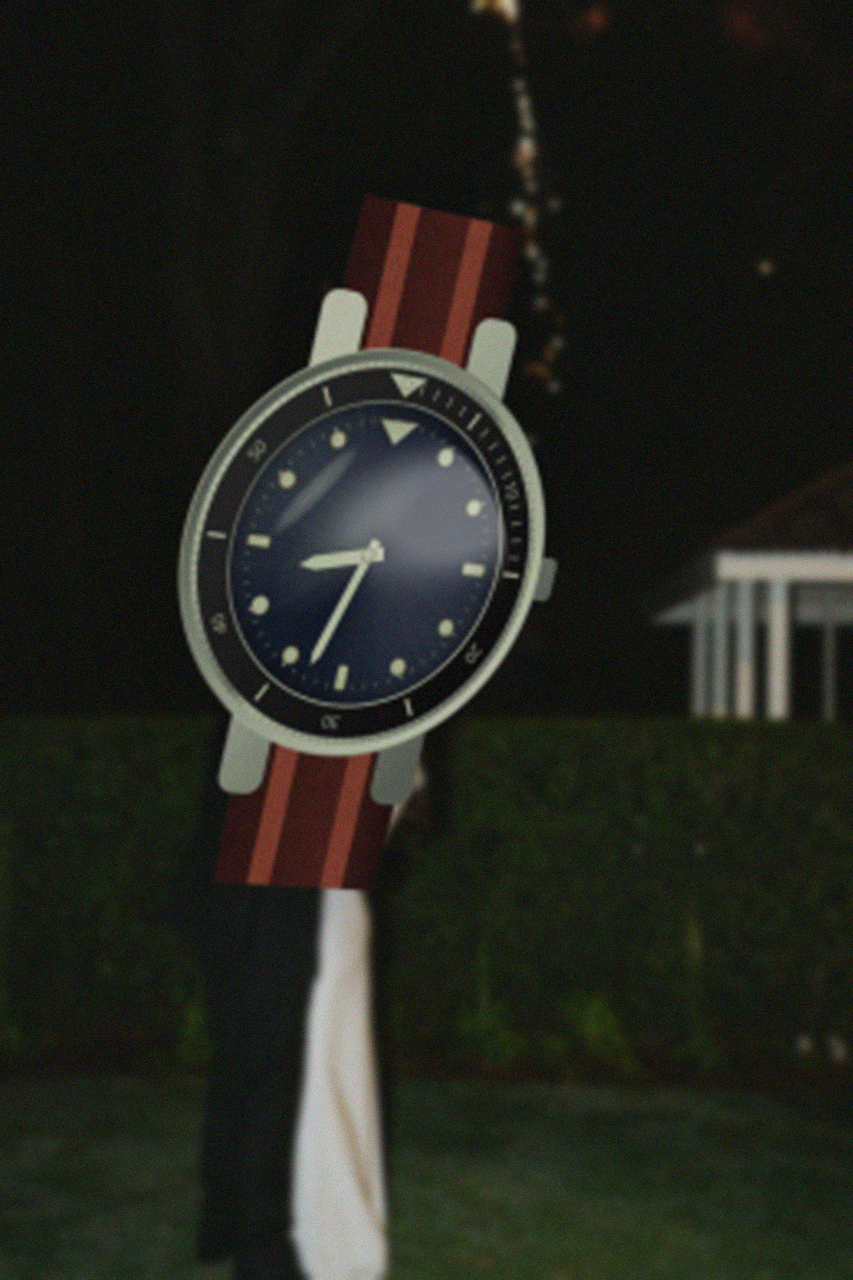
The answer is 8h33
